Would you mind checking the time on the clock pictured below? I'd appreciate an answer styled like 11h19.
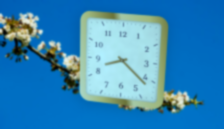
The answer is 8h22
